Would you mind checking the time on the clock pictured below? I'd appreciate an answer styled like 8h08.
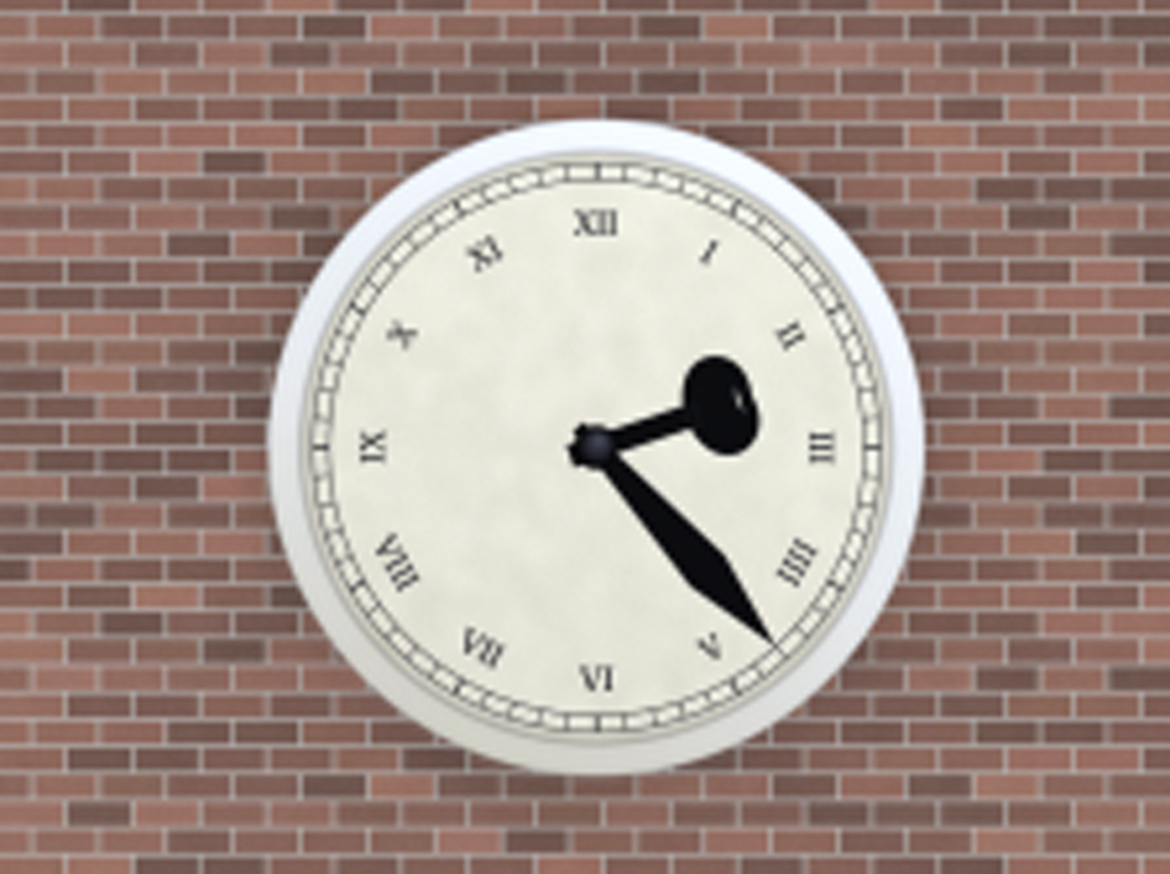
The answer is 2h23
